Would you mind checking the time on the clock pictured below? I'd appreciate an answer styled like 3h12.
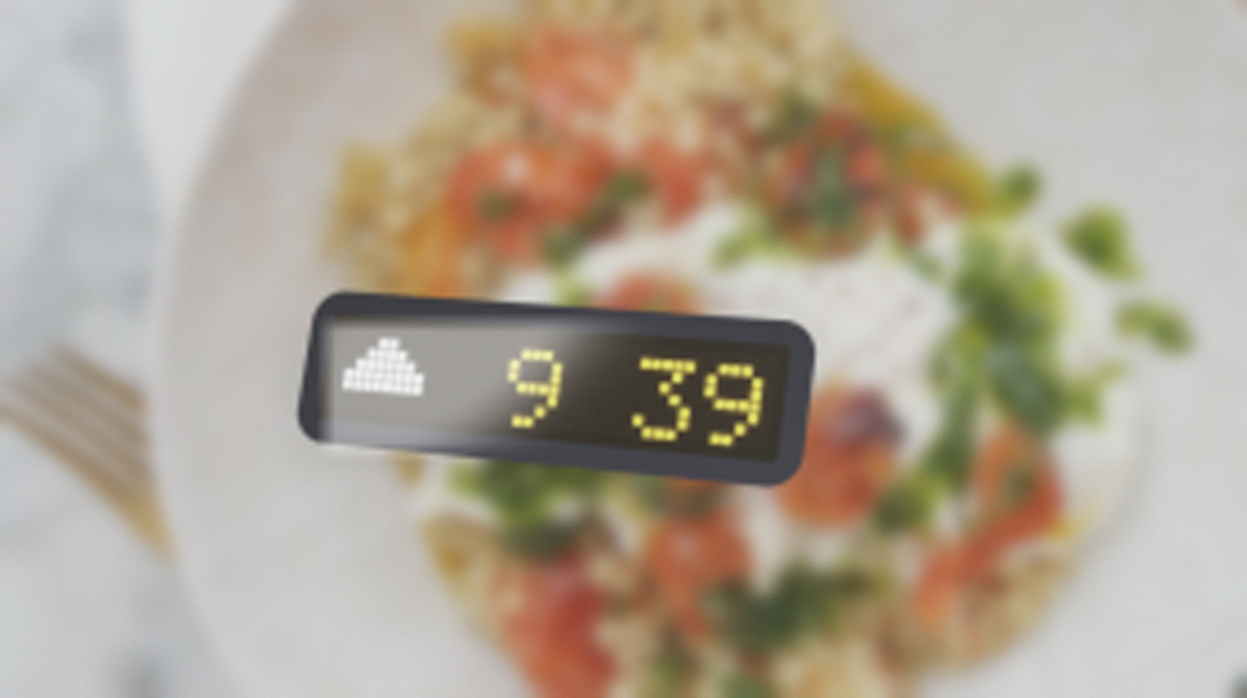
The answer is 9h39
